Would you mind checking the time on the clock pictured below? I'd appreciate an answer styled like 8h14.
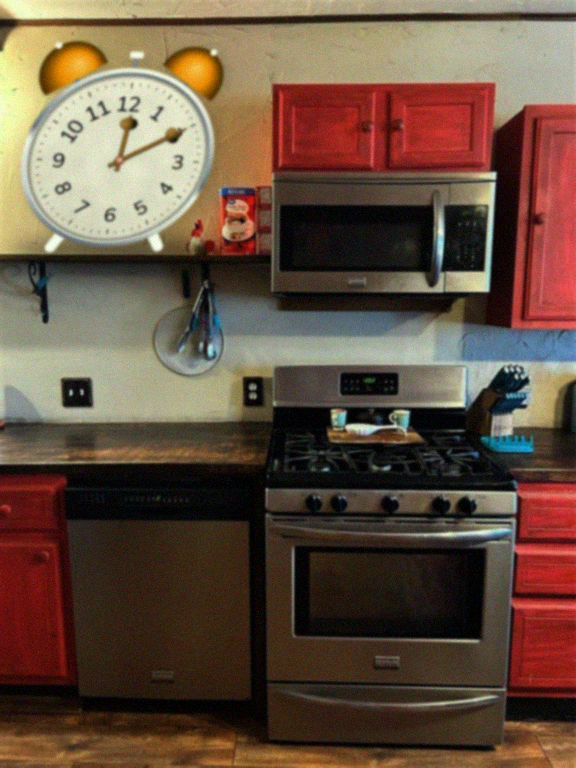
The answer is 12h10
